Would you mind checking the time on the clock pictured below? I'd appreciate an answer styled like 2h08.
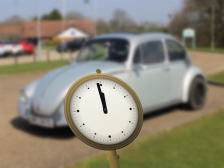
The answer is 11h59
